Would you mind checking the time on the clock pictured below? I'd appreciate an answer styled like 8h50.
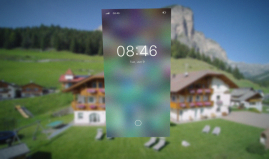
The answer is 8h46
